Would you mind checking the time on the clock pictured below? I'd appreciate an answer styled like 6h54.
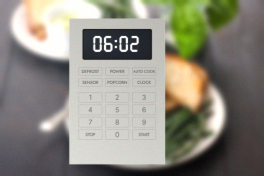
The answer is 6h02
